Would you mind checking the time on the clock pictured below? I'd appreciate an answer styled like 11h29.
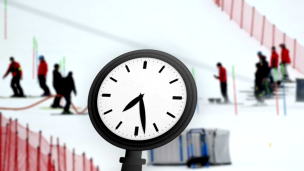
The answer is 7h28
